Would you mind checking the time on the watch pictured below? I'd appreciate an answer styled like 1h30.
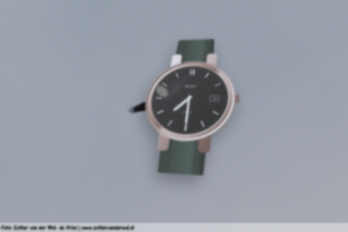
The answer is 7h30
